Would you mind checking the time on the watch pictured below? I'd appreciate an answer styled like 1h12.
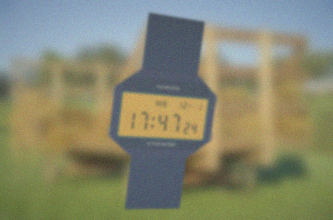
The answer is 17h47
